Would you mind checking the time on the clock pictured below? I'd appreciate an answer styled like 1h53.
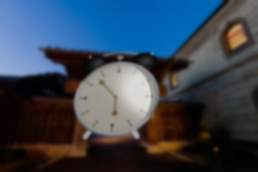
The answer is 5h53
